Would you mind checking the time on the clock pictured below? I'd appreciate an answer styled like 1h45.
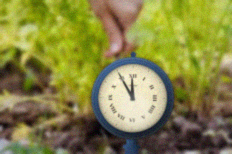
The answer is 11h55
